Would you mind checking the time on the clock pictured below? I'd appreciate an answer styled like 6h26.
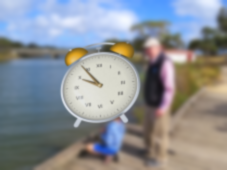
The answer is 9h54
